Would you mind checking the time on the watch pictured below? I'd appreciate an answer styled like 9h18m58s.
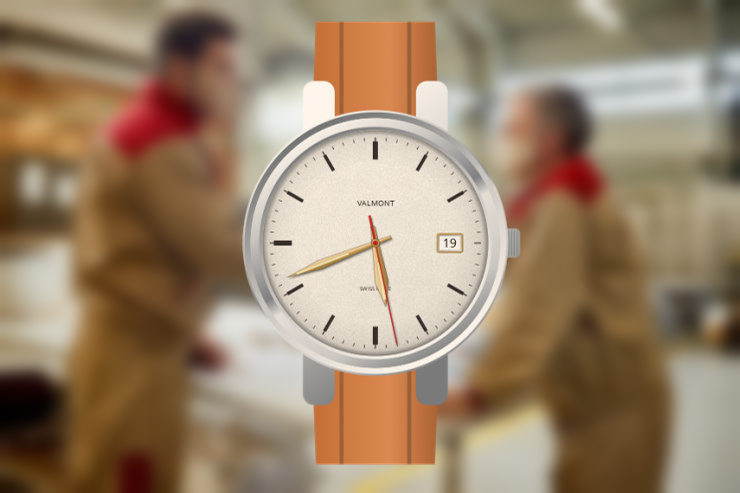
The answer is 5h41m28s
